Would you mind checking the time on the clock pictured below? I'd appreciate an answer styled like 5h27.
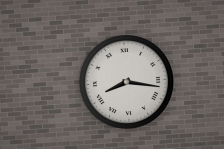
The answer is 8h17
